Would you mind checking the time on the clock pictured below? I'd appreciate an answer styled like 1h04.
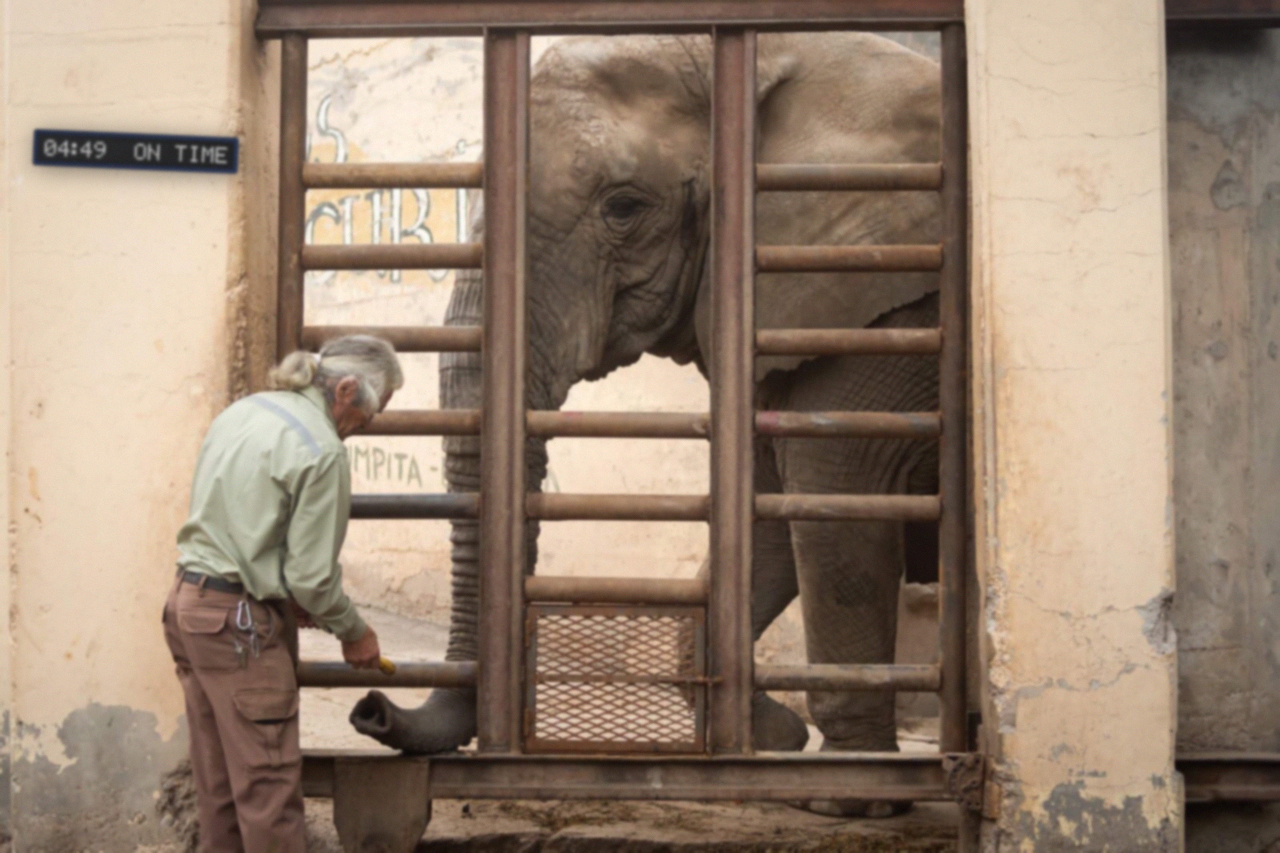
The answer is 4h49
